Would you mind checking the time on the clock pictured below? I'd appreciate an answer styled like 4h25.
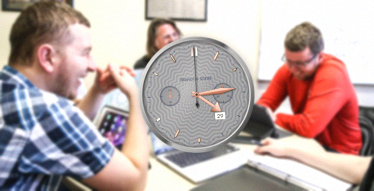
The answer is 4h14
